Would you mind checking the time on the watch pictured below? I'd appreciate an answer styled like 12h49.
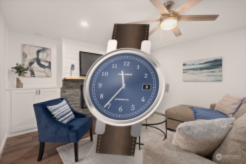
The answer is 11h36
